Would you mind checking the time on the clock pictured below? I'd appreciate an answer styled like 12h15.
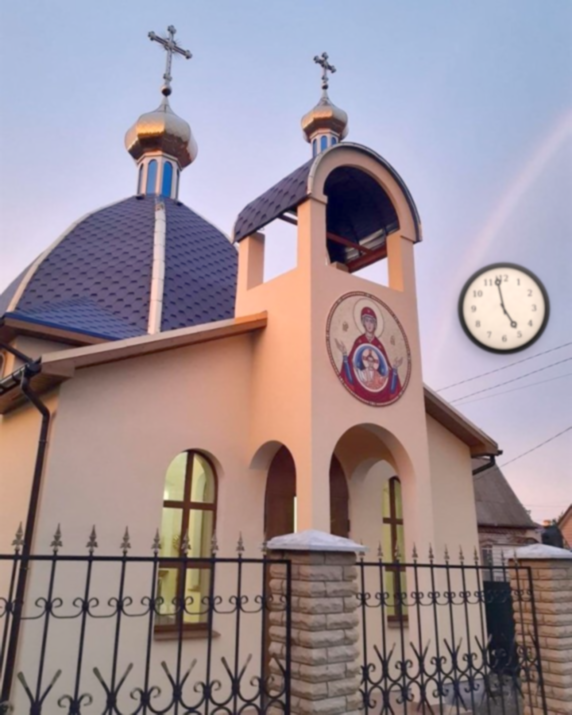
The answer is 4h58
